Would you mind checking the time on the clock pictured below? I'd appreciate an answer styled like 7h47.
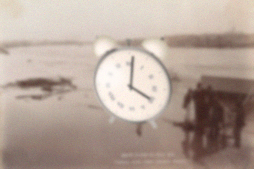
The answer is 4h01
